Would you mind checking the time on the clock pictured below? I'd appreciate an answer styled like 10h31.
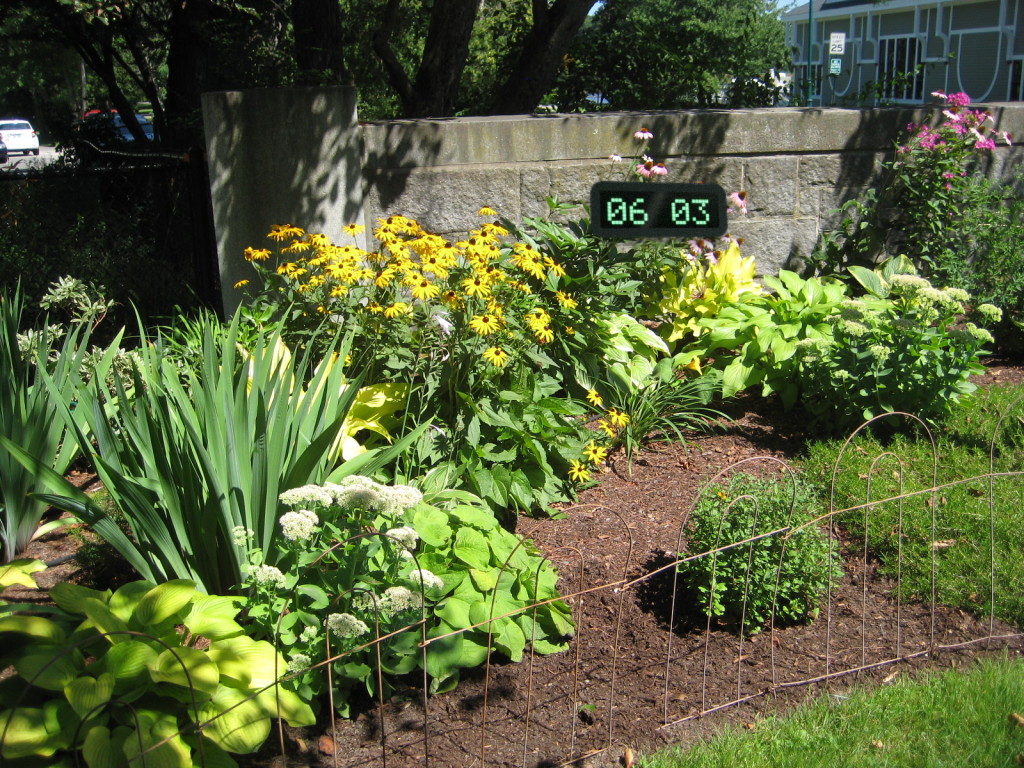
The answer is 6h03
